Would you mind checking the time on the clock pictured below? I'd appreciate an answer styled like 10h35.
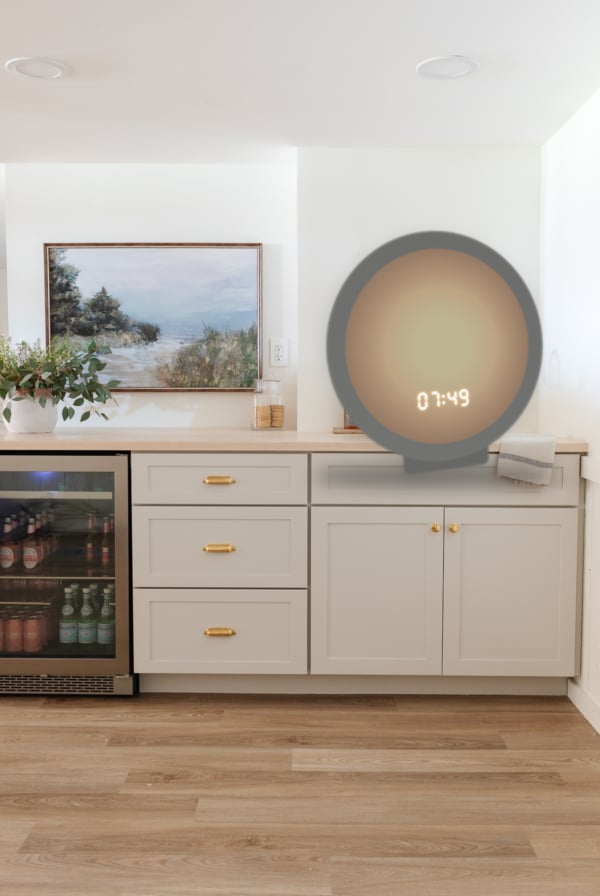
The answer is 7h49
